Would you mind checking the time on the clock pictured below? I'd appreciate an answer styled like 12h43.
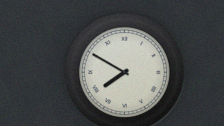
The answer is 7h50
